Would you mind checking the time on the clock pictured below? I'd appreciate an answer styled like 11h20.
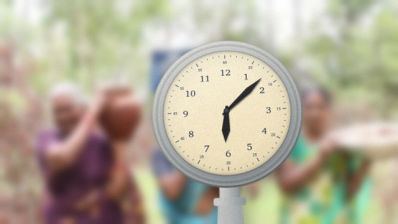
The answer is 6h08
